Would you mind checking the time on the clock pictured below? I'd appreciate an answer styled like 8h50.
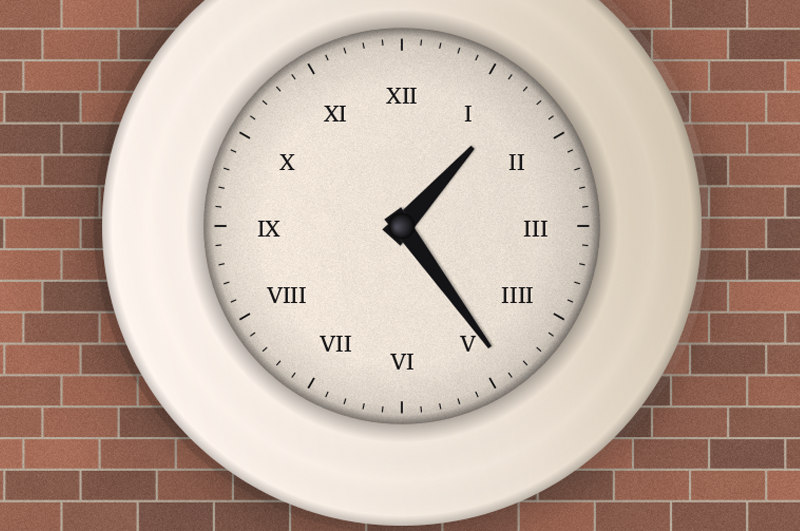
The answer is 1h24
